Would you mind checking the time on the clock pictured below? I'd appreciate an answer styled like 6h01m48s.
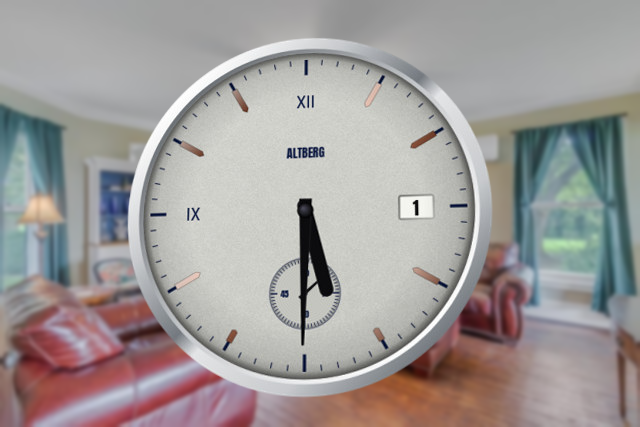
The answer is 5h30m08s
